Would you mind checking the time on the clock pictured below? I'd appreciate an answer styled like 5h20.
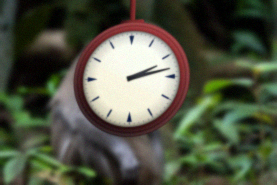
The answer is 2h13
